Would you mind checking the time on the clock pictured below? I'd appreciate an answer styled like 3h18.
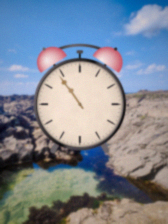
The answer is 10h54
